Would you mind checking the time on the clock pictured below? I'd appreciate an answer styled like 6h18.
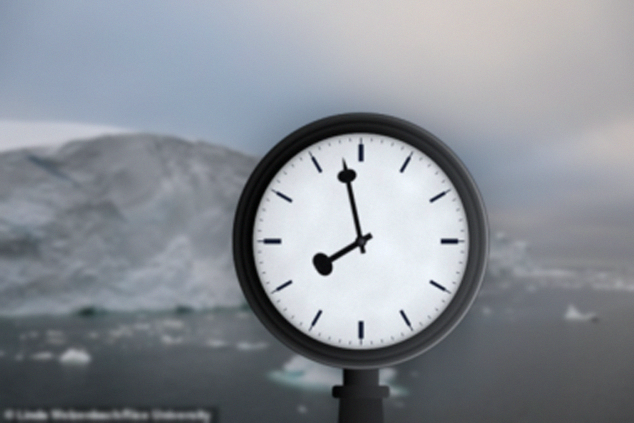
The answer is 7h58
